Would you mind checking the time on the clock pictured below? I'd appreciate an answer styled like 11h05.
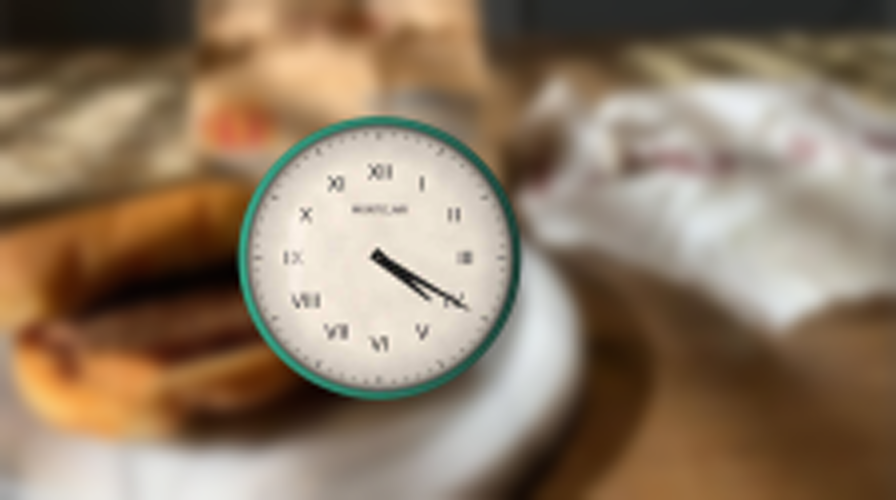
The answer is 4h20
